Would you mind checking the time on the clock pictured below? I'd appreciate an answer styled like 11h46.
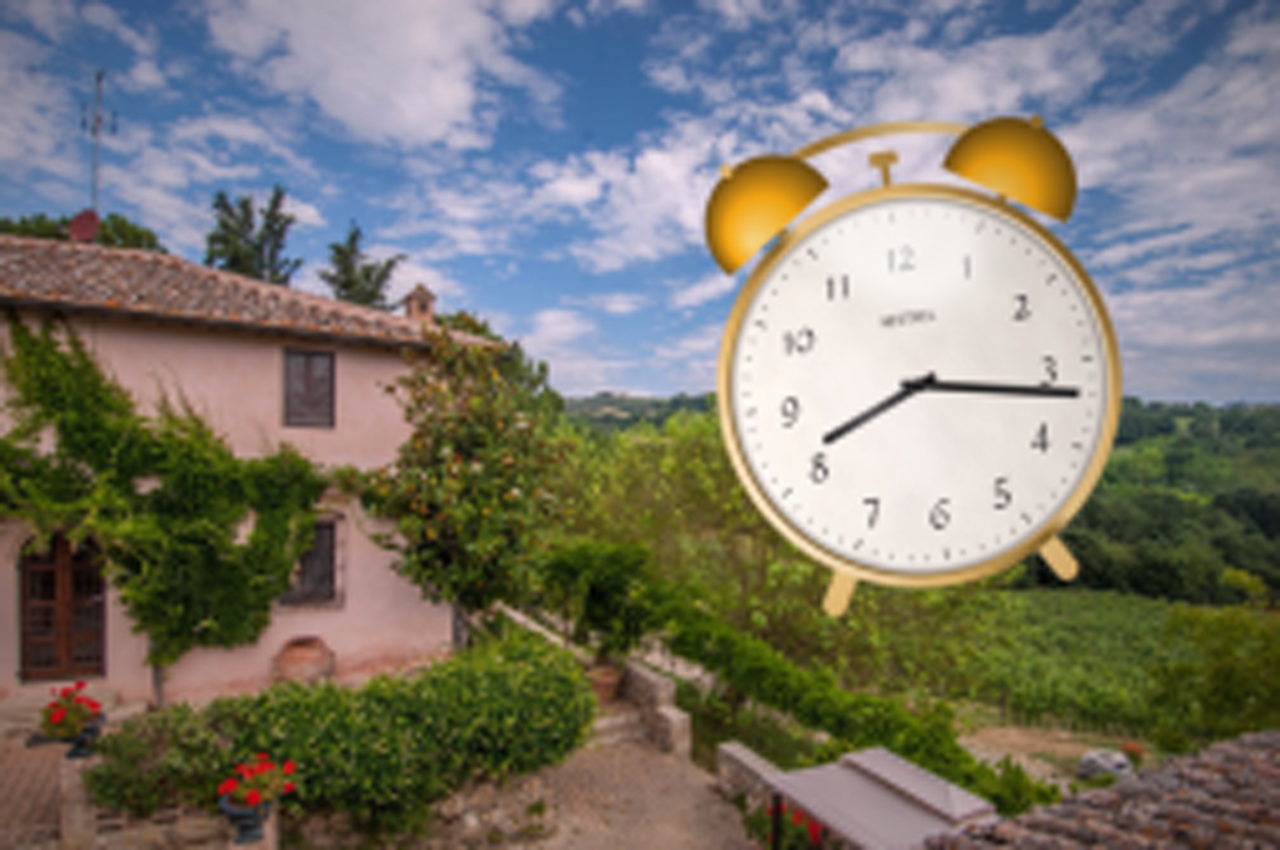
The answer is 8h17
